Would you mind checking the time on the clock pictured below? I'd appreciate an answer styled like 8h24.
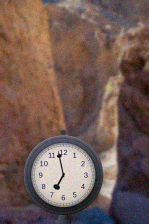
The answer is 6h58
